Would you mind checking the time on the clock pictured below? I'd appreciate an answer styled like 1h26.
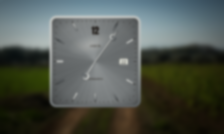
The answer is 7h06
